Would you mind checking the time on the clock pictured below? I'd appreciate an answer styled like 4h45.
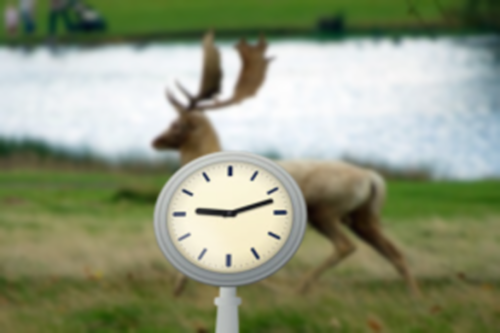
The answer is 9h12
